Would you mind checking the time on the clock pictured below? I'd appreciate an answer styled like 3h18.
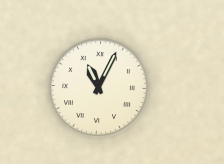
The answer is 11h04
